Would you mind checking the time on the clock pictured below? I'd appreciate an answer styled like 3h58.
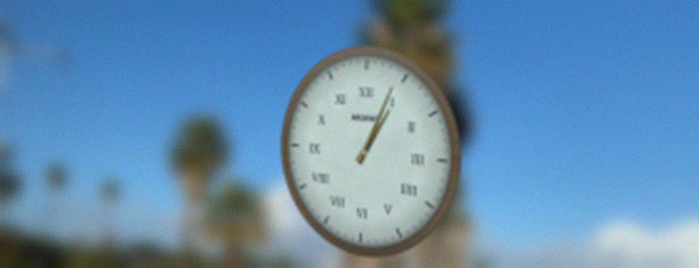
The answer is 1h04
